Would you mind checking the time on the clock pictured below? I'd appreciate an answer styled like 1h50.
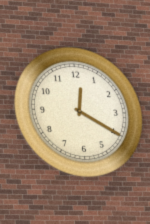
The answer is 12h20
